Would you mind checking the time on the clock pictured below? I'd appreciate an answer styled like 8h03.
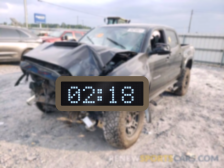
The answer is 2h18
